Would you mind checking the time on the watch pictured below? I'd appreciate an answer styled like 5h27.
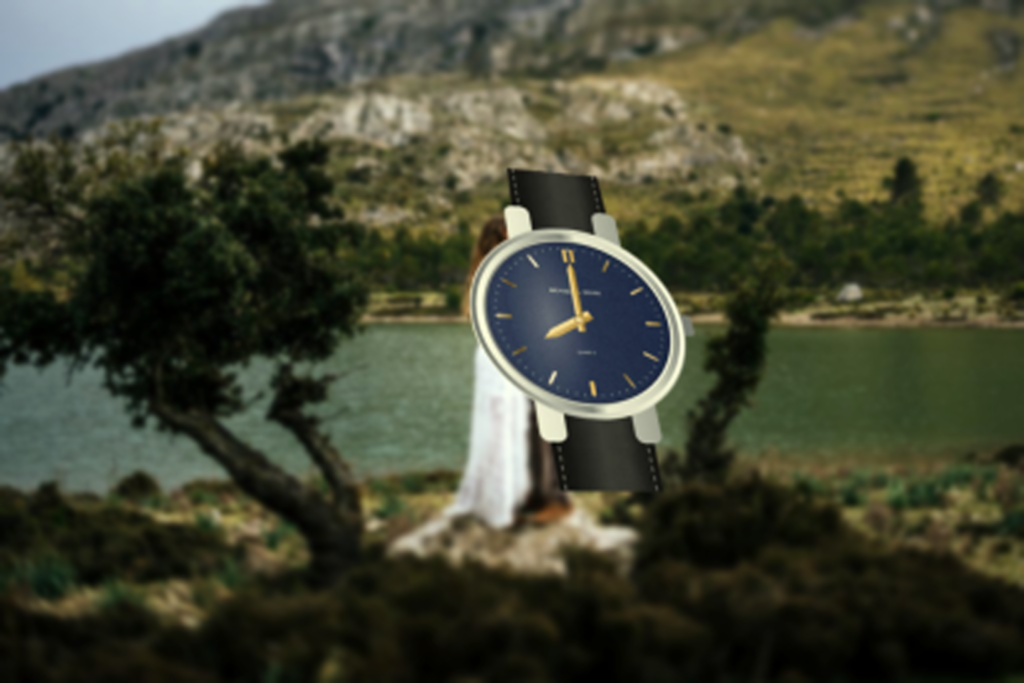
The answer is 8h00
